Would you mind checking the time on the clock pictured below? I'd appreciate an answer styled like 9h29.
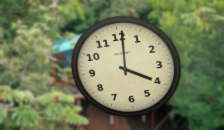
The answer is 4h01
